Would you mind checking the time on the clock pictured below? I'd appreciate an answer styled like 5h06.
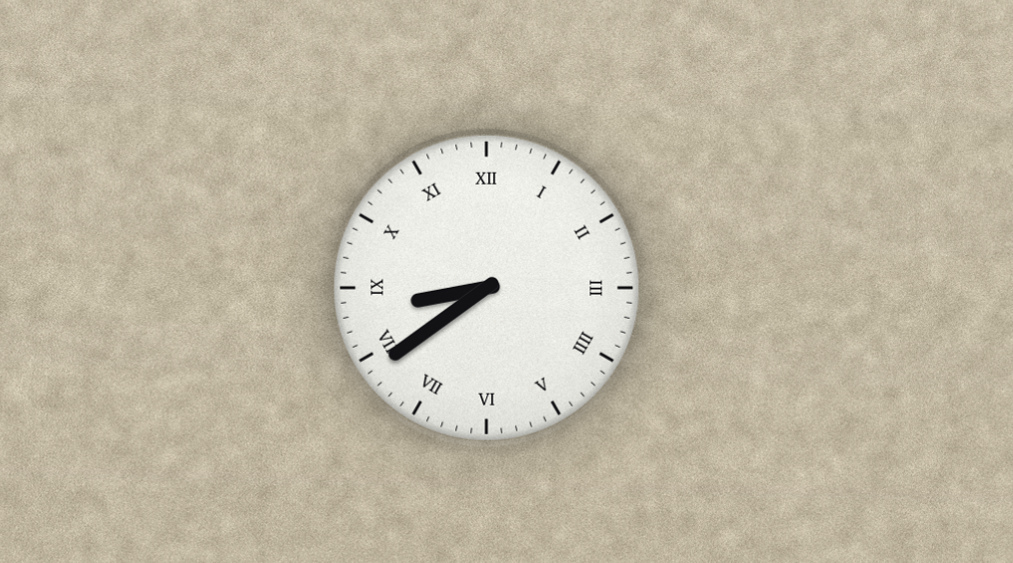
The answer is 8h39
